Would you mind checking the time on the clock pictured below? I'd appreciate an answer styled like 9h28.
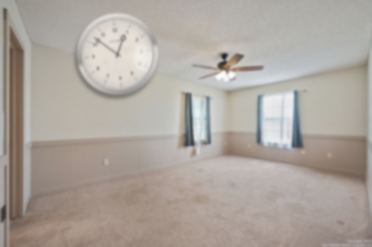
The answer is 12h52
